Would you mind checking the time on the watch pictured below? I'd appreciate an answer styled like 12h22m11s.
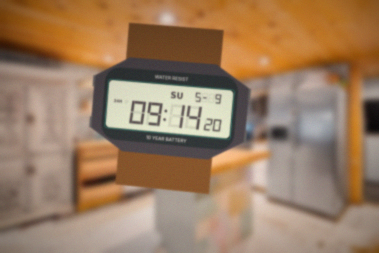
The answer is 9h14m20s
